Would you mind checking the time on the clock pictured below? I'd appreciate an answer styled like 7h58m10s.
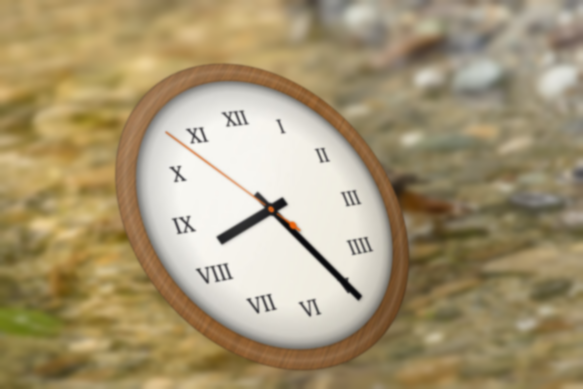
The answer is 8h24m53s
